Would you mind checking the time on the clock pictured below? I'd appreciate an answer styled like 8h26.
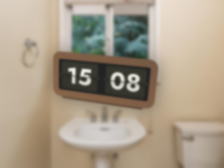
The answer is 15h08
